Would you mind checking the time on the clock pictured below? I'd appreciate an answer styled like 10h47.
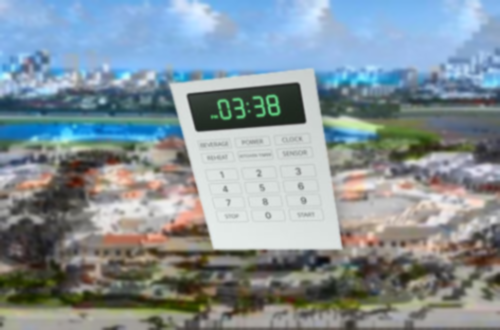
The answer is 3h38
